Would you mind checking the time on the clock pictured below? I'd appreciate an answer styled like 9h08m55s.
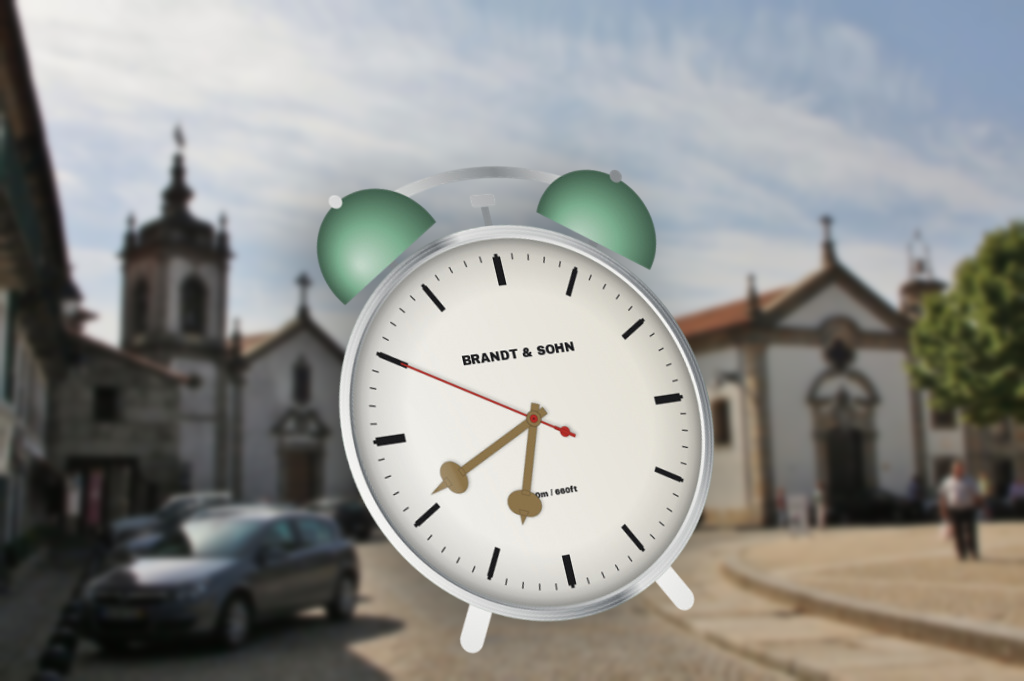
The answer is 6h40m50s
